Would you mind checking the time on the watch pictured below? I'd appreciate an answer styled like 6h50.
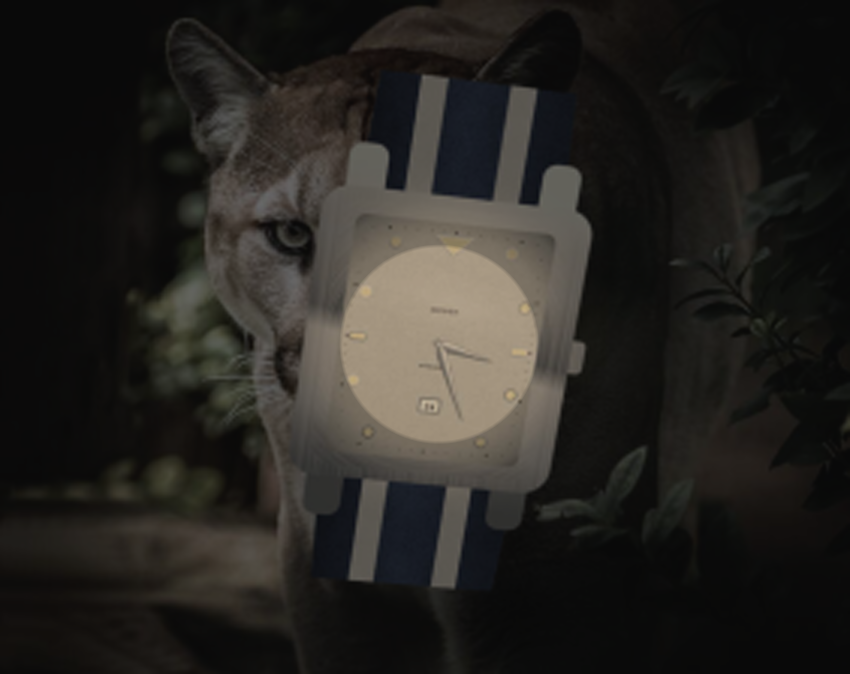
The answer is 3h26
